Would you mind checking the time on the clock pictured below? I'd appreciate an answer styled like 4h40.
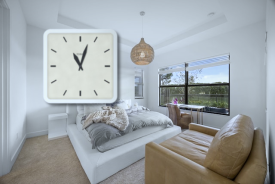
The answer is 11h03
